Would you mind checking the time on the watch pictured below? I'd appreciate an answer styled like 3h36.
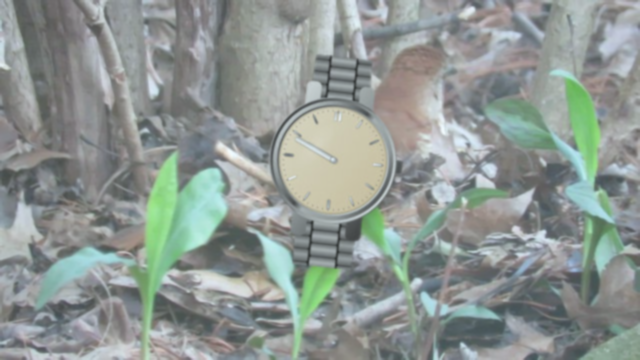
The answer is 9h49
